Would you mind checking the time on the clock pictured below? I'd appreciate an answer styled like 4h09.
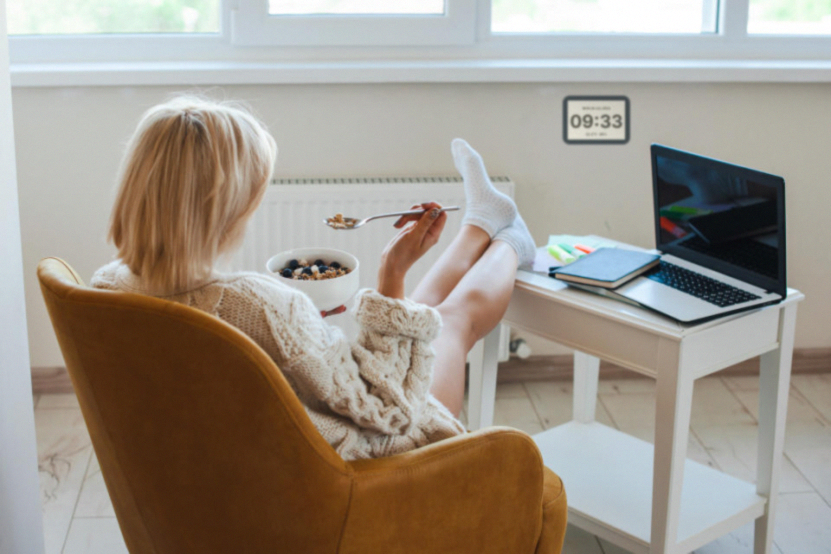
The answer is 9h33
